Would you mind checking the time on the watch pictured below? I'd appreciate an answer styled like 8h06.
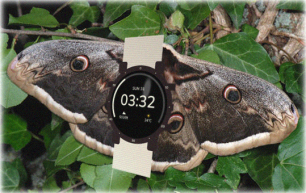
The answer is 3h32
